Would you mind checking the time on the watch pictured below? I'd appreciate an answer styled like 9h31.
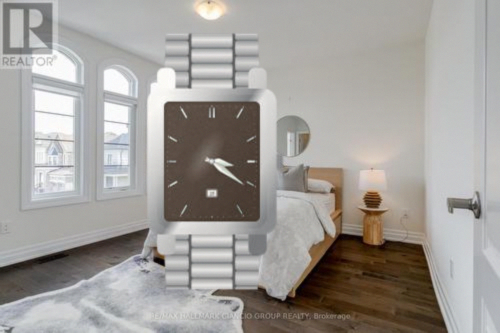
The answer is 3h21
